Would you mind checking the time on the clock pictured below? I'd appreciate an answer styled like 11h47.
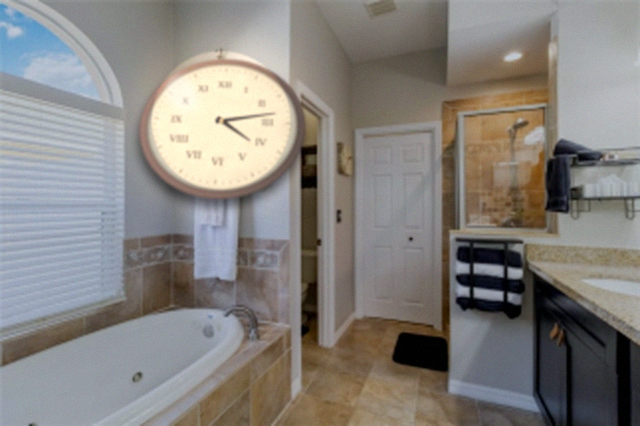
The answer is 4h13
